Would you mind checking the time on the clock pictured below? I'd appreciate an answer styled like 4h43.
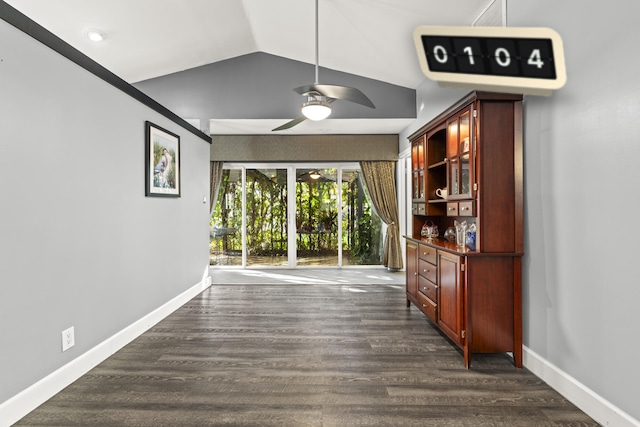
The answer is 1h04
